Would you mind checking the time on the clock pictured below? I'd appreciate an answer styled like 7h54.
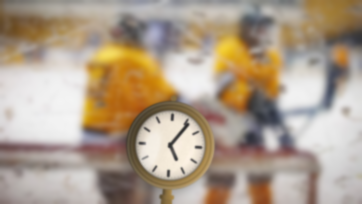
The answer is 5h06
